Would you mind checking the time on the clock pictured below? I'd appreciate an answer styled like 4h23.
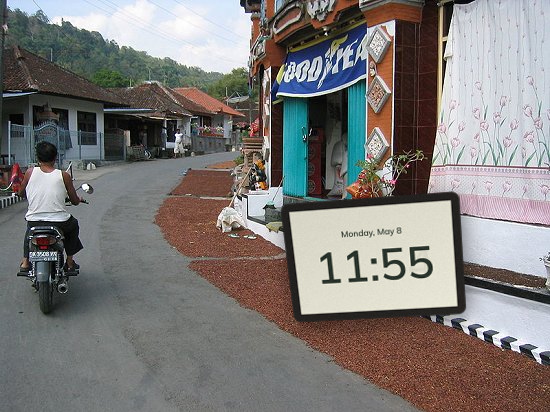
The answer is 11h55
